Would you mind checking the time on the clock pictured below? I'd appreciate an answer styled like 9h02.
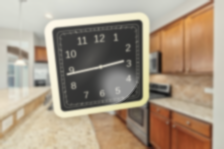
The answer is 2h44
